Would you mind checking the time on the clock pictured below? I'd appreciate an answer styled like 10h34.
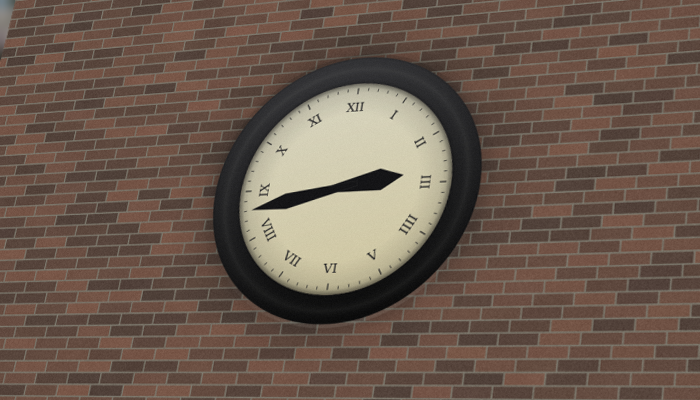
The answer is 2h43
